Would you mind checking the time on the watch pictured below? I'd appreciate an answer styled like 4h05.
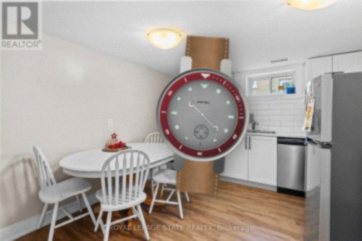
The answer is 10h22
